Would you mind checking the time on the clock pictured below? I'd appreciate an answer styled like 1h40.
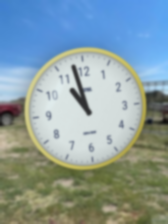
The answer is 10h58
